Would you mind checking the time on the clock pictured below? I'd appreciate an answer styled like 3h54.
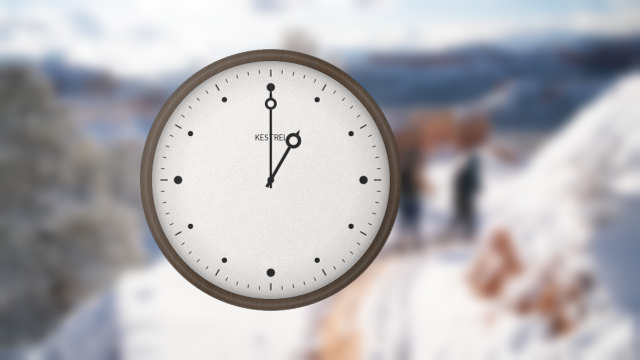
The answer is 1h00
